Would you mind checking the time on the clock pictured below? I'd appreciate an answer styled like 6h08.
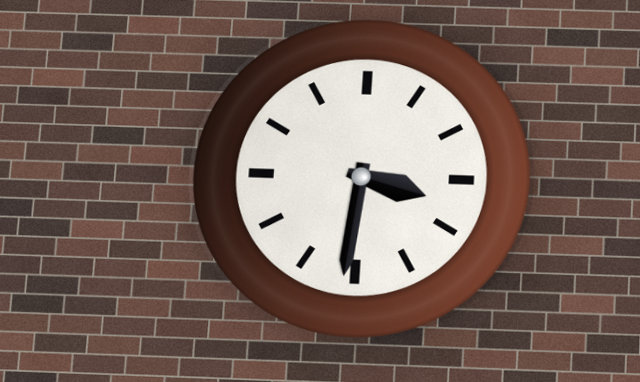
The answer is 3h31
